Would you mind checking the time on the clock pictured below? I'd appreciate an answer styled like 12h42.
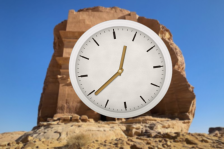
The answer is 12h39
